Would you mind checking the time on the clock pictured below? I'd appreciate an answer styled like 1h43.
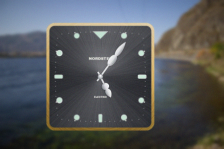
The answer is 5h06
